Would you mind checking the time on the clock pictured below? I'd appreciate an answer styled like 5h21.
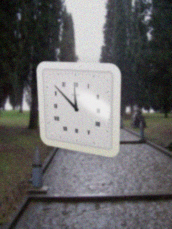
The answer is 11h52
